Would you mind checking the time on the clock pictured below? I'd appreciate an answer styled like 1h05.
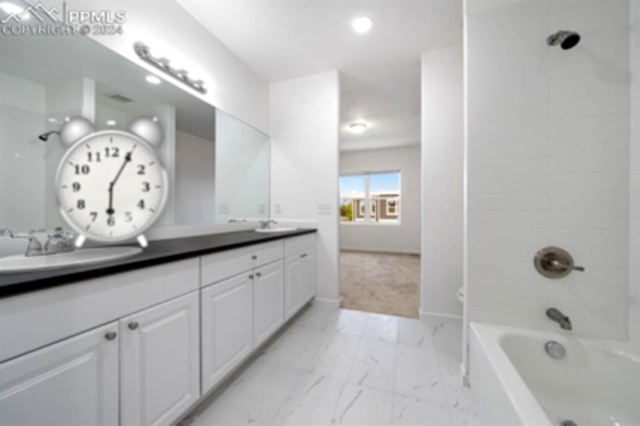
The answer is 6h05
